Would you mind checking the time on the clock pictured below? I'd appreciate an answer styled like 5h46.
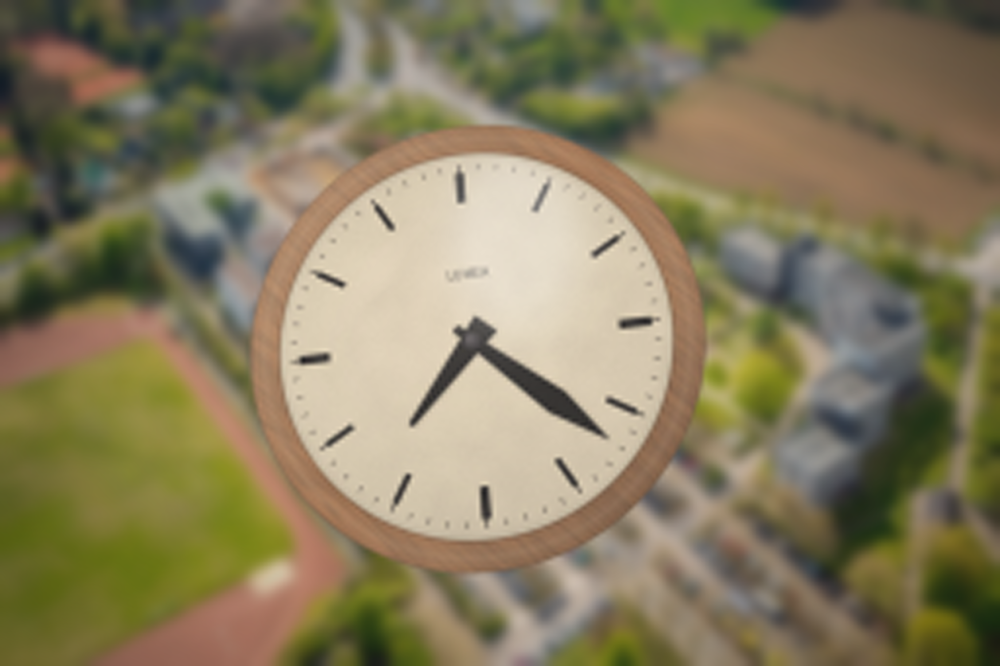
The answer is 7h22
